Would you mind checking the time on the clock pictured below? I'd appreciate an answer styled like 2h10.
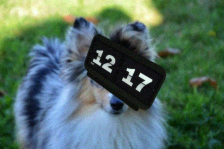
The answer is 12h17
